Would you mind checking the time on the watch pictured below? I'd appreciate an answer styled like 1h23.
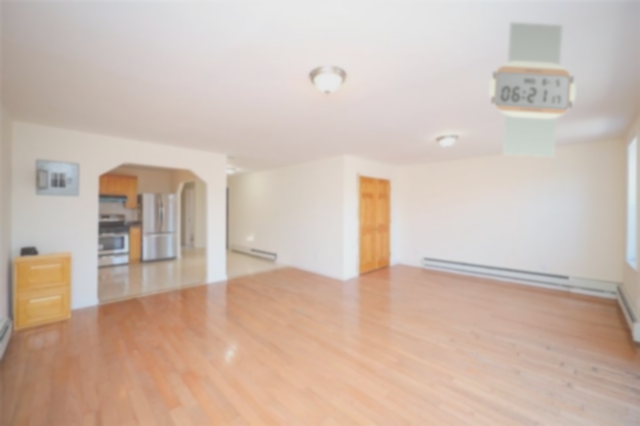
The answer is 6h21
